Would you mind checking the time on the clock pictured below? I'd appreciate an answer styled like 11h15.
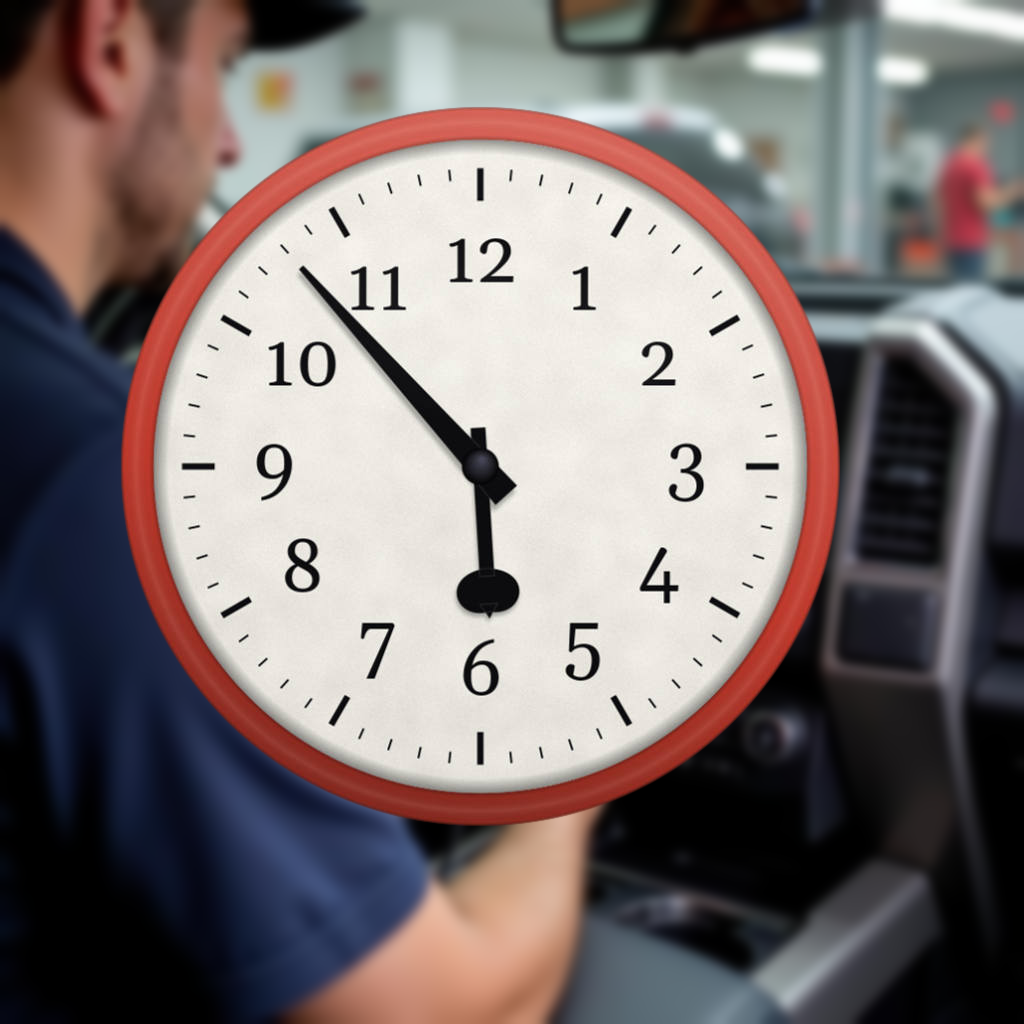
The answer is 5h53
